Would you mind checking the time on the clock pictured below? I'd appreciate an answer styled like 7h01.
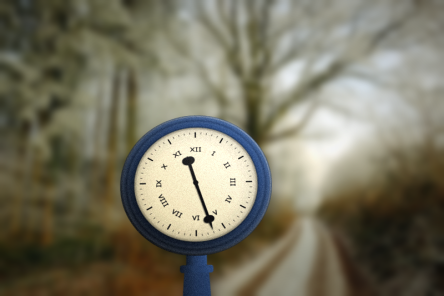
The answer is 11h27
